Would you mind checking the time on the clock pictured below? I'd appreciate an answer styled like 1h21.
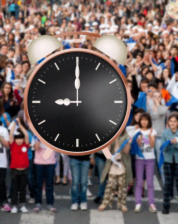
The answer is 9h00
